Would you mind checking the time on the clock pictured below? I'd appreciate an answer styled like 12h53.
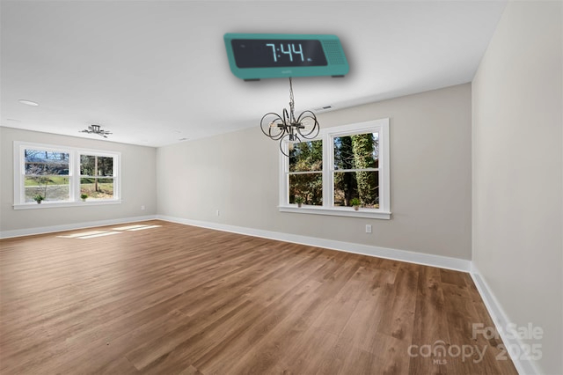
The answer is 7h44
